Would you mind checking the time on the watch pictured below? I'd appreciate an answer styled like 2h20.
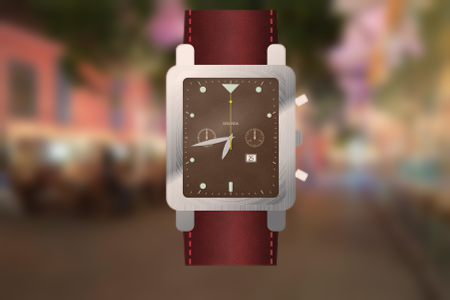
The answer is 6h43
